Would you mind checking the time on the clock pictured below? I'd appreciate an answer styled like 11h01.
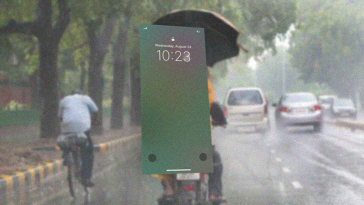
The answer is 10h23
